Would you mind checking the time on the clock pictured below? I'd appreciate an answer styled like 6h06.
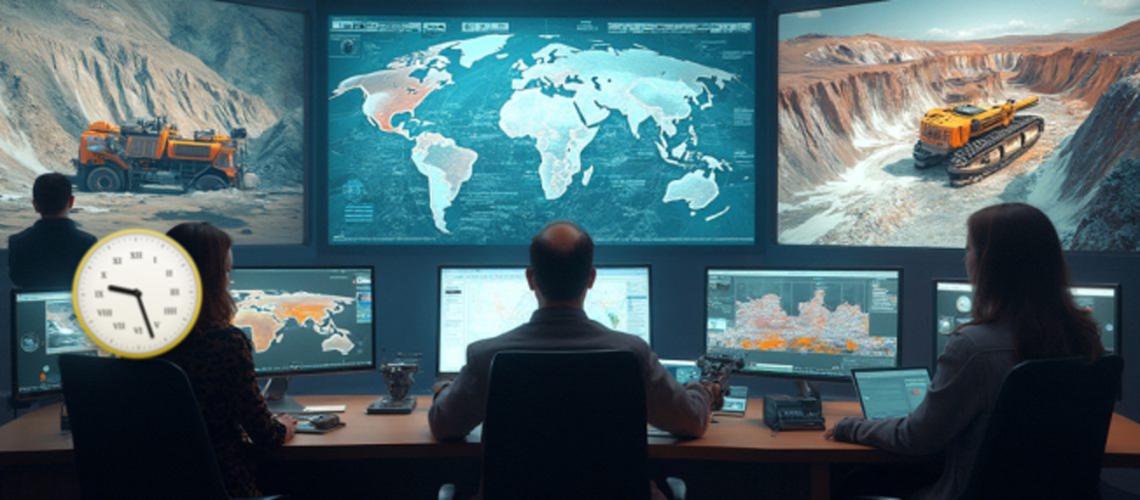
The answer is 9h27
